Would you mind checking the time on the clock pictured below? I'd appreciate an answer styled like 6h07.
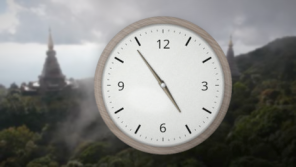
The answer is 4h54
